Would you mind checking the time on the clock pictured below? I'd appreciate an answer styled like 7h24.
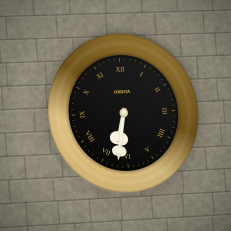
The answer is 6h32
